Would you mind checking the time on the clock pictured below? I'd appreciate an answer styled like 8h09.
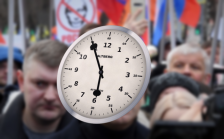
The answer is 5h55
